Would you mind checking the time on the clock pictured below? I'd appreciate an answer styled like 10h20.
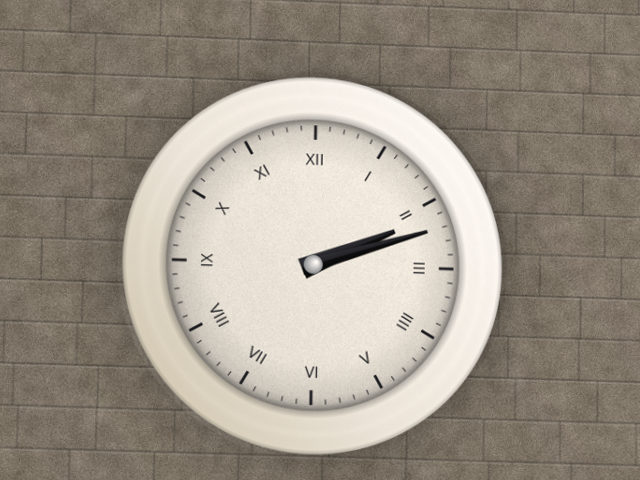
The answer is 2h12
